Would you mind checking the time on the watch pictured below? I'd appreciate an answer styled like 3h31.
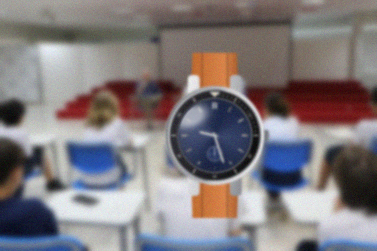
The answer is 9h27
